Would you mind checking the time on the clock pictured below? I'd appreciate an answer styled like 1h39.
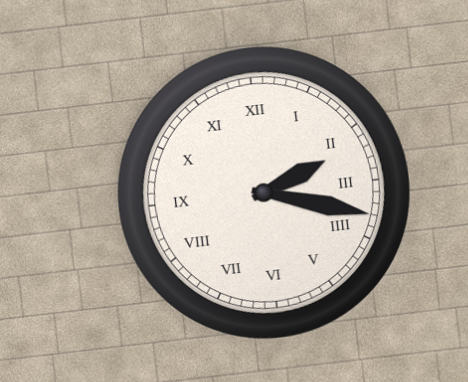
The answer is 2h18
